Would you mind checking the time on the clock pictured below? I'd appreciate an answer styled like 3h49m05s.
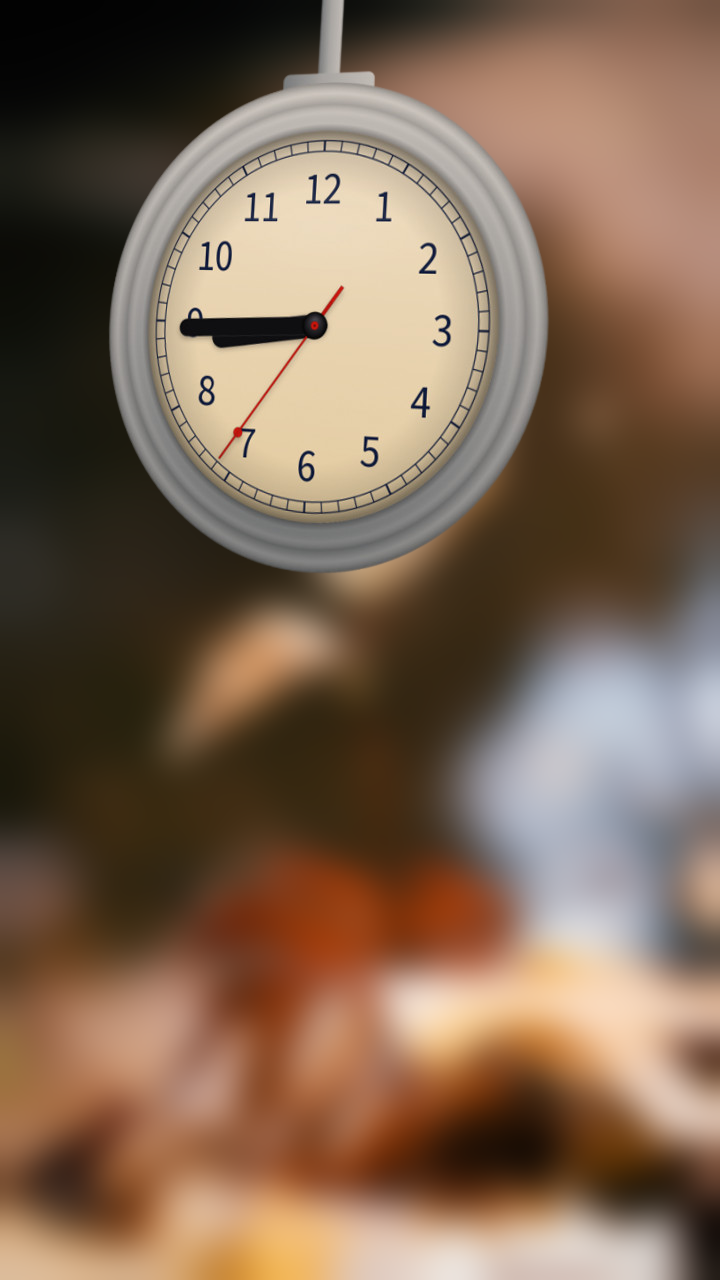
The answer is 8h44m36s
